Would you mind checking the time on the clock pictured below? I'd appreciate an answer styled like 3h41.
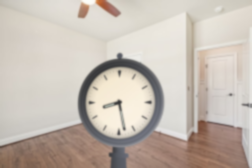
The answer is 8h28
